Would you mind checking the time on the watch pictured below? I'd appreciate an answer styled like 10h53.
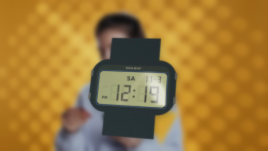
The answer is 12h19
